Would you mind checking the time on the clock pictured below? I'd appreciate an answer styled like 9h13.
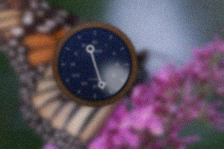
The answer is 11h27
